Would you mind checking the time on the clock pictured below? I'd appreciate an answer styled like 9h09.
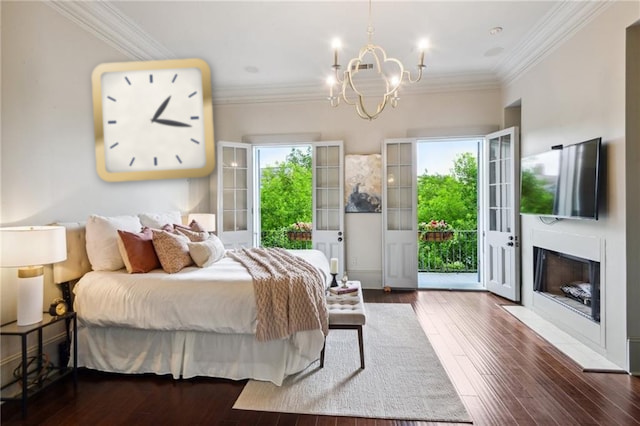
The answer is 1h17
